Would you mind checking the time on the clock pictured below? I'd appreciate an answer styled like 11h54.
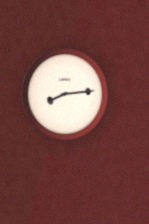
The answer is 8h14
